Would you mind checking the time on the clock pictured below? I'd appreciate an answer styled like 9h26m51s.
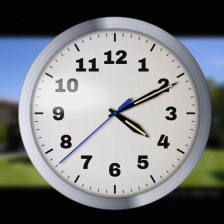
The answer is 4h10m38s
